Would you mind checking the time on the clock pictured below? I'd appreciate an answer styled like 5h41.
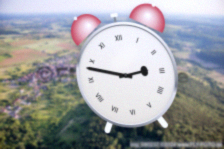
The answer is 2h48
